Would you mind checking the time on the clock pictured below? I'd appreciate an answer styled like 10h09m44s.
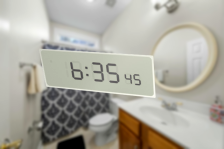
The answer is 6h35m45s
